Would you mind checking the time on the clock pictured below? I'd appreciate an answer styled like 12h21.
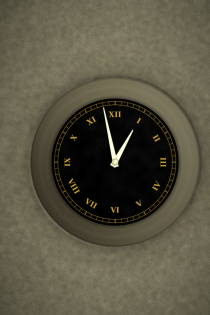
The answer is 12h58
